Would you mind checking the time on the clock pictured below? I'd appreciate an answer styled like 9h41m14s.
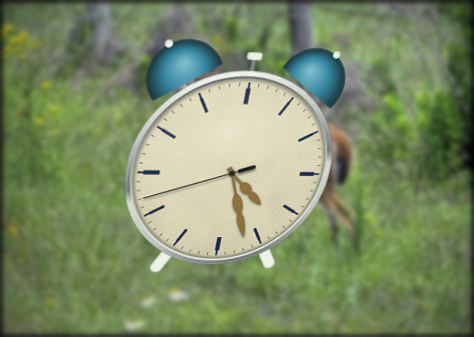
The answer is 4h26m42s
